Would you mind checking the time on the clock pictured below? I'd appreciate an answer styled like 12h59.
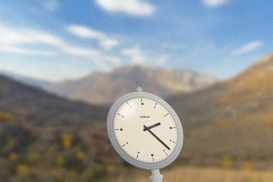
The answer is 2h23
